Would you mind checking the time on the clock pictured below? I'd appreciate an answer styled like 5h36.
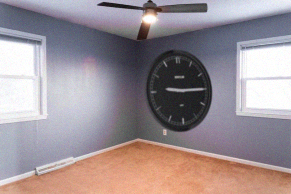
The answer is 9h15
